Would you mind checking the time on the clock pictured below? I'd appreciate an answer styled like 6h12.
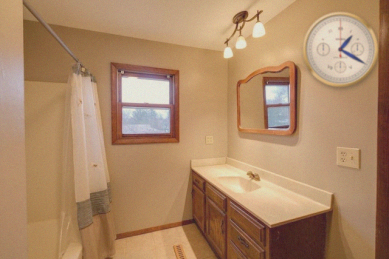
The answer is 1h20
